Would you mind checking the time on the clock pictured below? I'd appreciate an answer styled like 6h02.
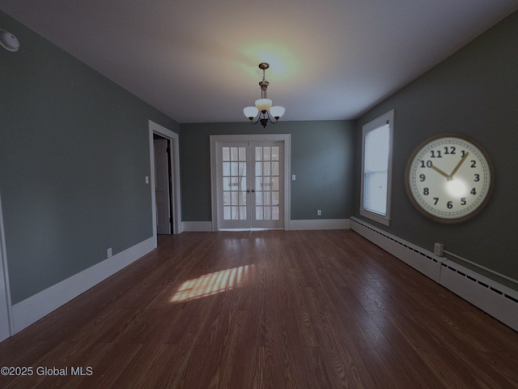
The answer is 10h06
